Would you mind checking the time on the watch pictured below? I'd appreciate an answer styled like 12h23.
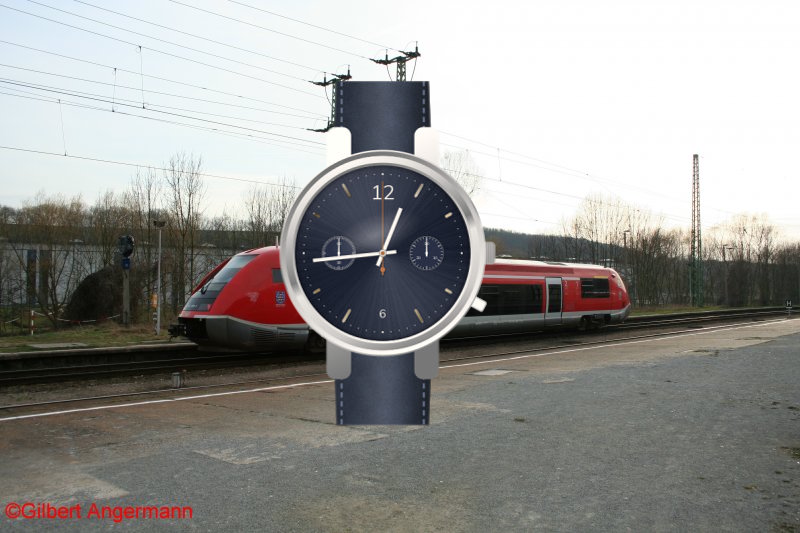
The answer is 12h44
